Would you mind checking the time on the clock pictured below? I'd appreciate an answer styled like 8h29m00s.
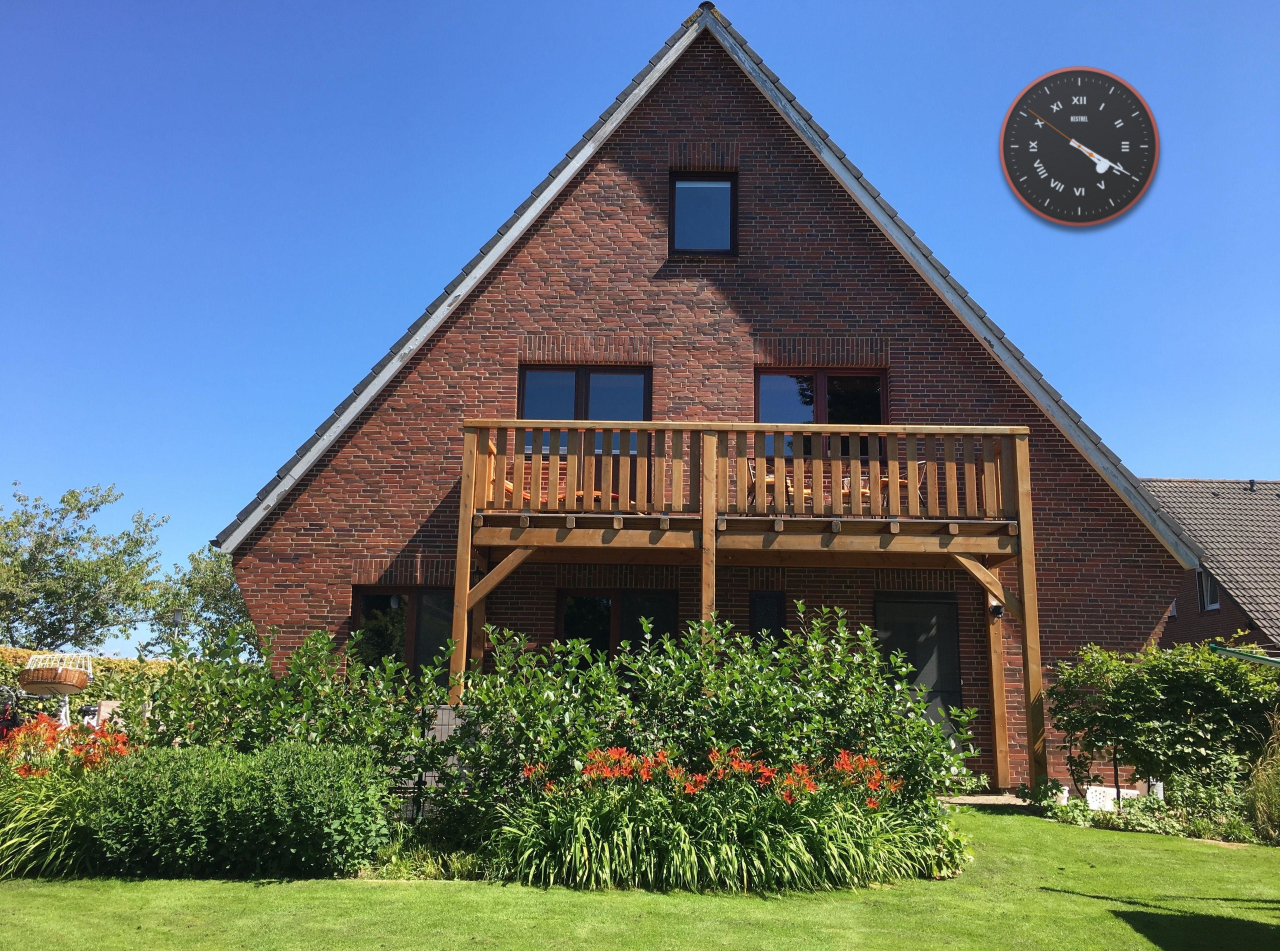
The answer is 4h19m51s
